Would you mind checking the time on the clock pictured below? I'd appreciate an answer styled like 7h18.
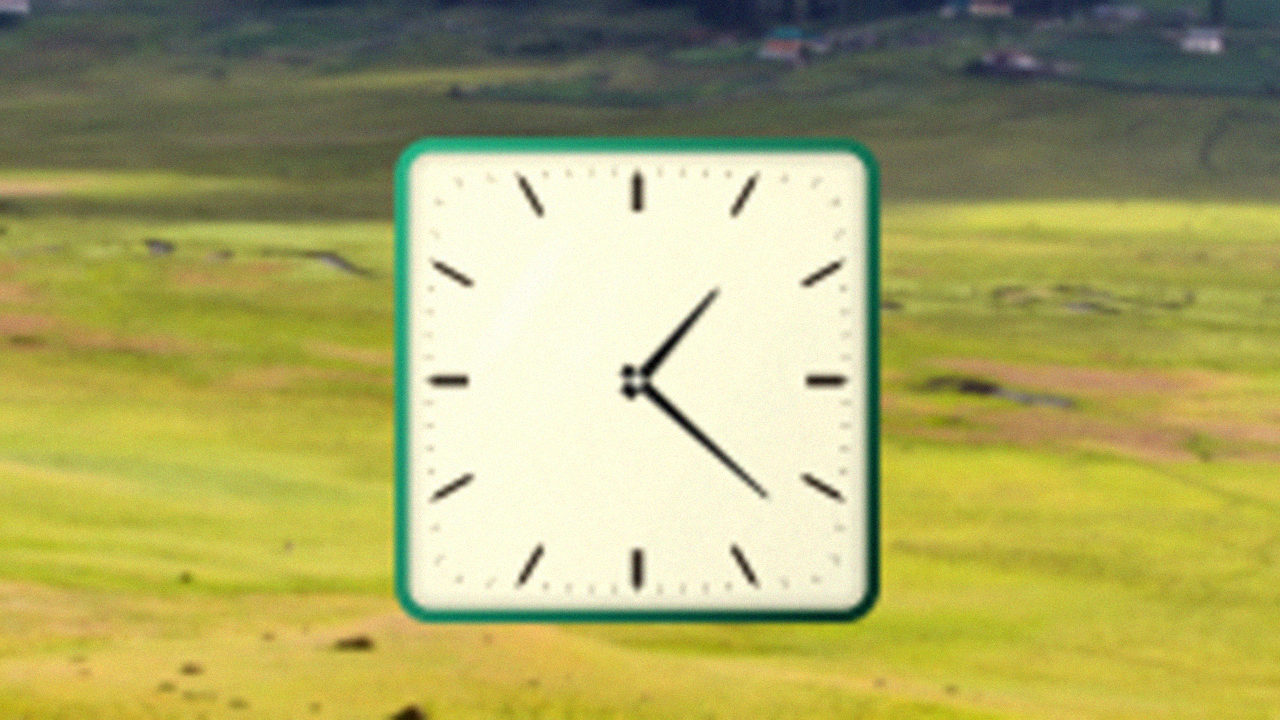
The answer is 1h22
